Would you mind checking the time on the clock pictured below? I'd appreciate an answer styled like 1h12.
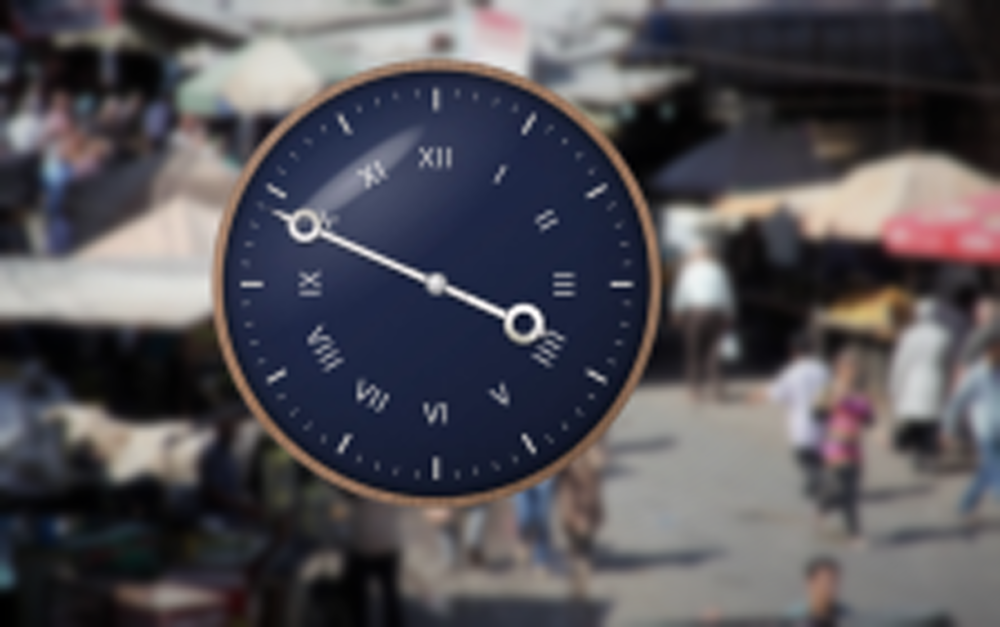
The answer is 3h49
